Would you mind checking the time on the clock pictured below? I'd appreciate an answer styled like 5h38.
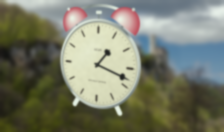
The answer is 1h18
